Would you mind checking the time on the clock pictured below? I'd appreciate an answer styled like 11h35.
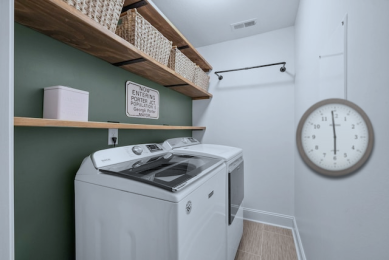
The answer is 5h59
